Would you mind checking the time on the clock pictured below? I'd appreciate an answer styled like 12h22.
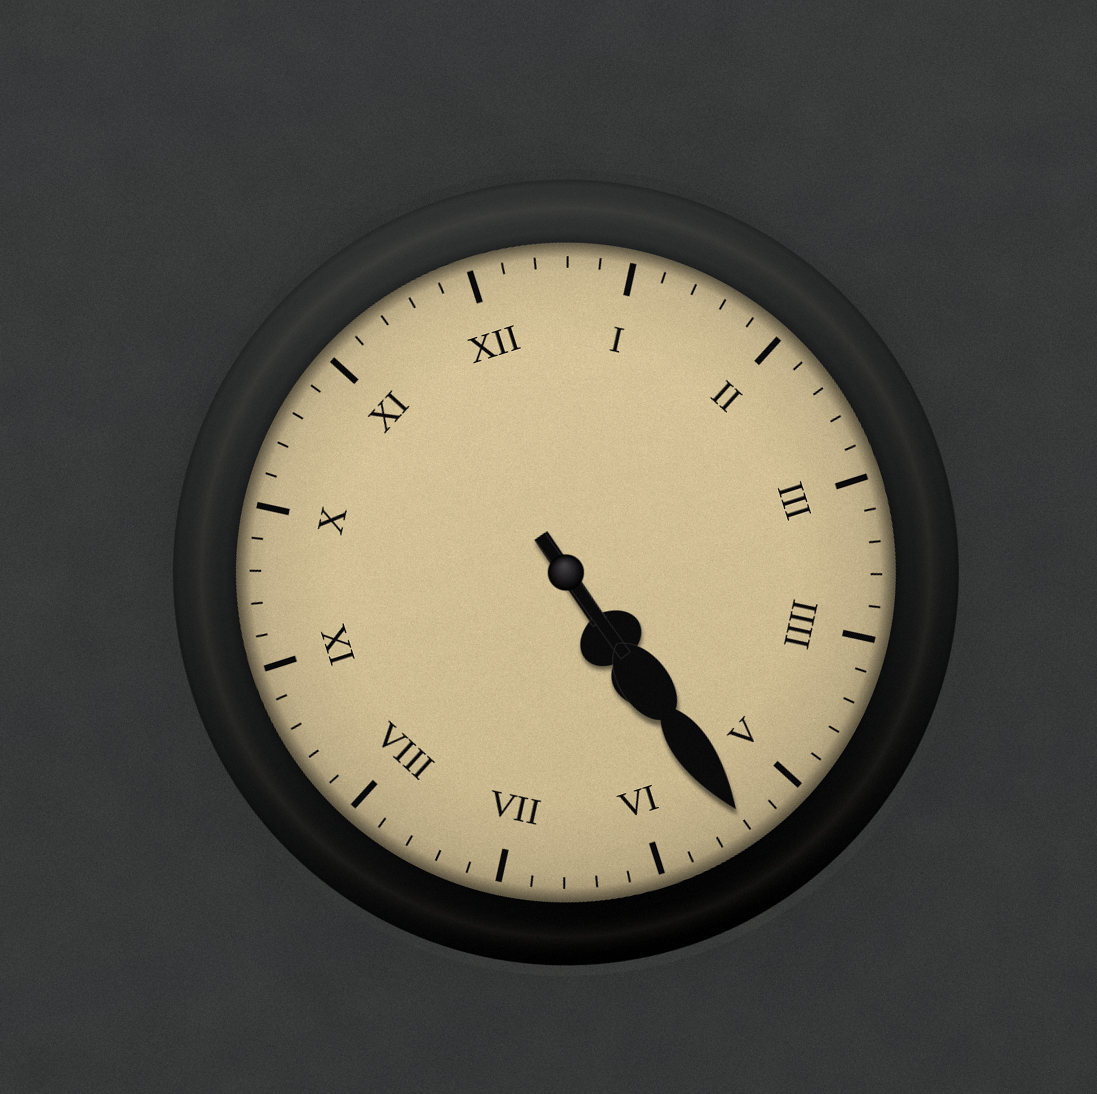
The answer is 5h27
